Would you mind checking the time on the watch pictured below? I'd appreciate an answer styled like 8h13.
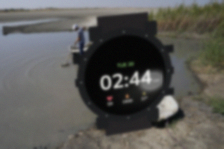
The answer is 2h44
